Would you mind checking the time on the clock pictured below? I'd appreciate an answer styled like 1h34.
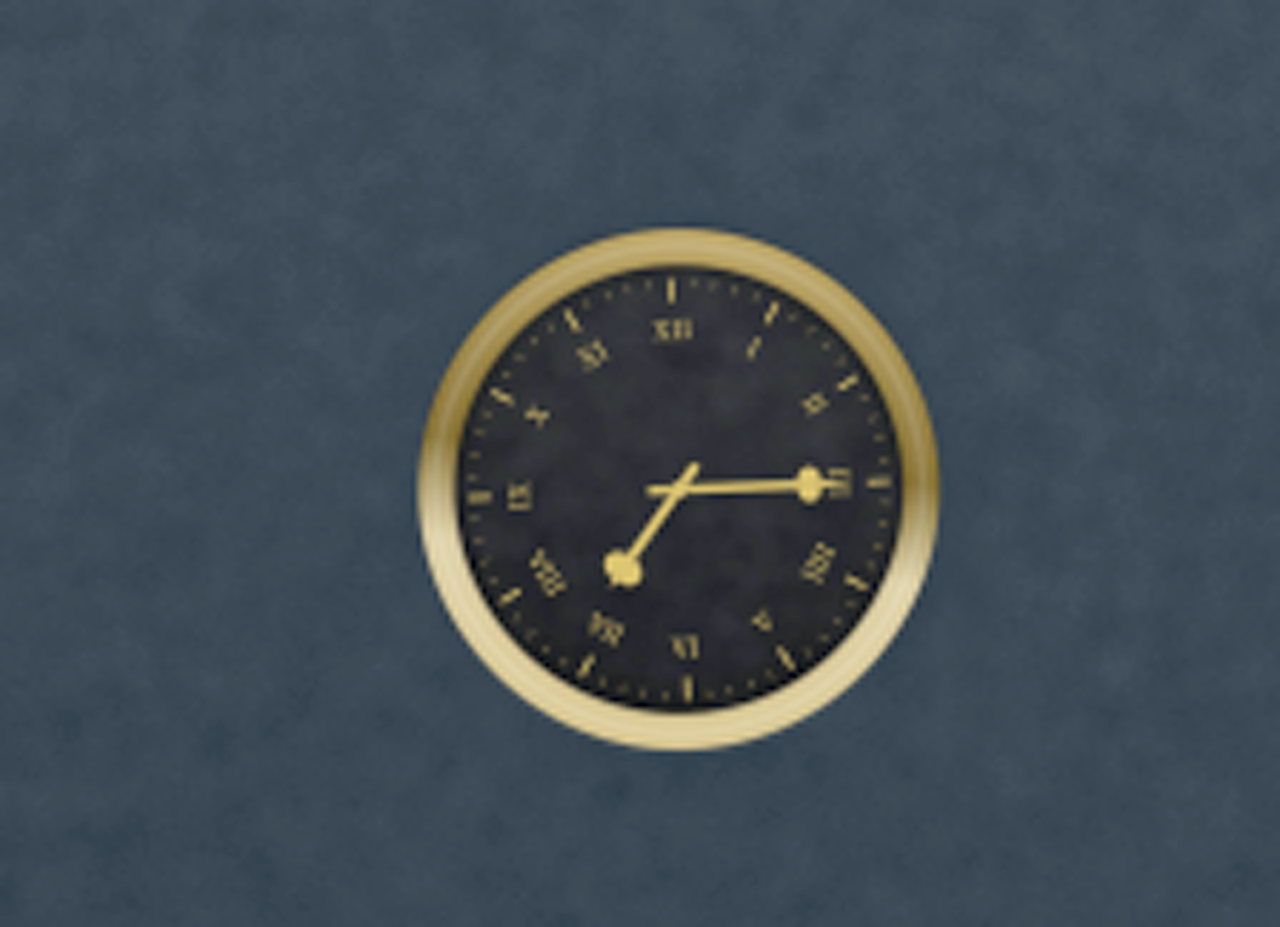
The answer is 7h15
